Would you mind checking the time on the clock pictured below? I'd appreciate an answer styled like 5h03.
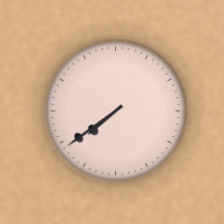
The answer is 7h39
